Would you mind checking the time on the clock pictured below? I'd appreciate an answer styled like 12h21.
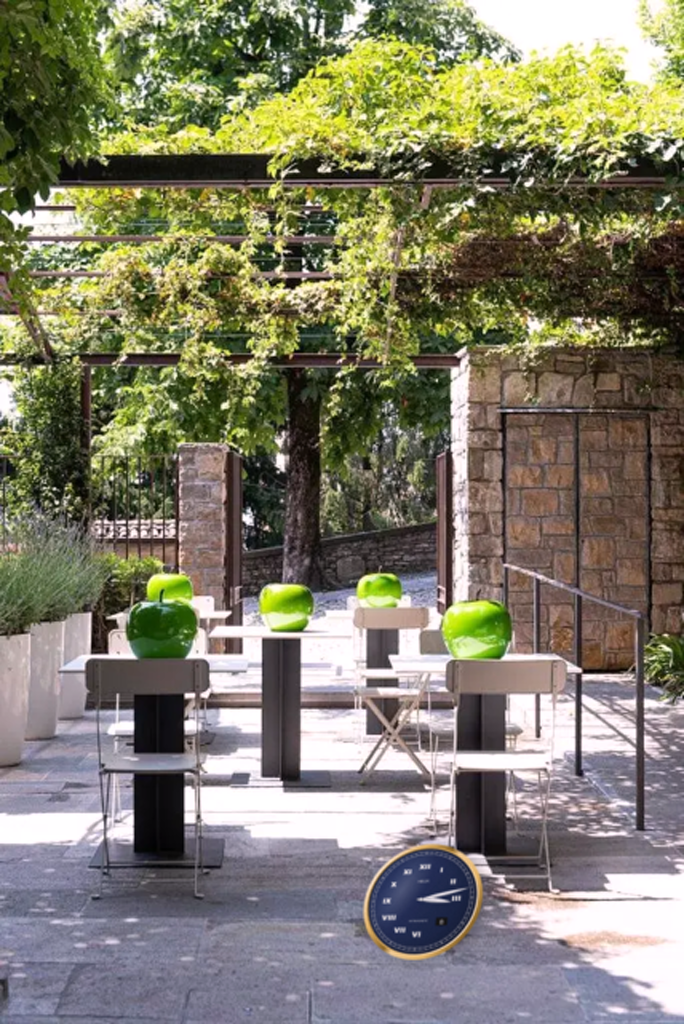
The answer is 3h13
